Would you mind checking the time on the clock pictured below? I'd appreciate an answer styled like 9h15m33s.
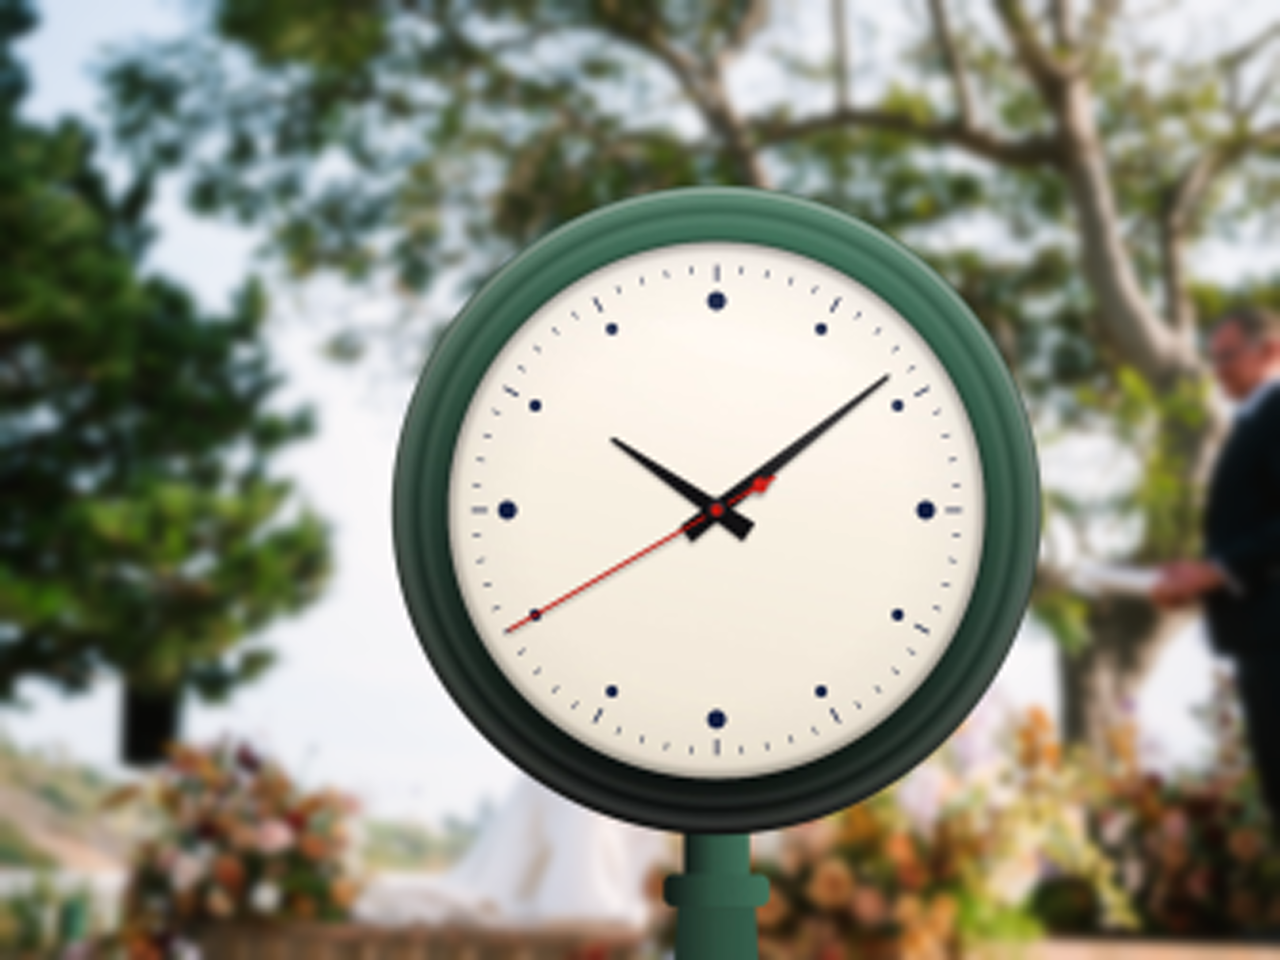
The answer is 10h08m40s
